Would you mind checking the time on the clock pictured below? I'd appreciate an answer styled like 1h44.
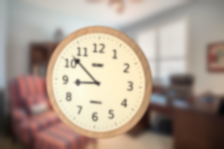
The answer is 8h52
